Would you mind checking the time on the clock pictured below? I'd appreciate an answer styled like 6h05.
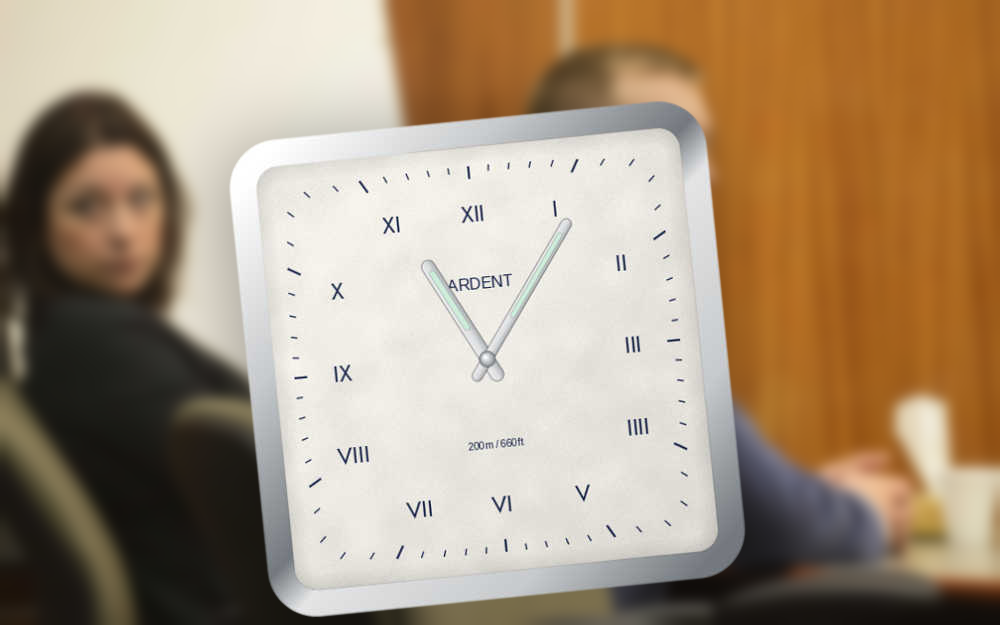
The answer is 11h06
